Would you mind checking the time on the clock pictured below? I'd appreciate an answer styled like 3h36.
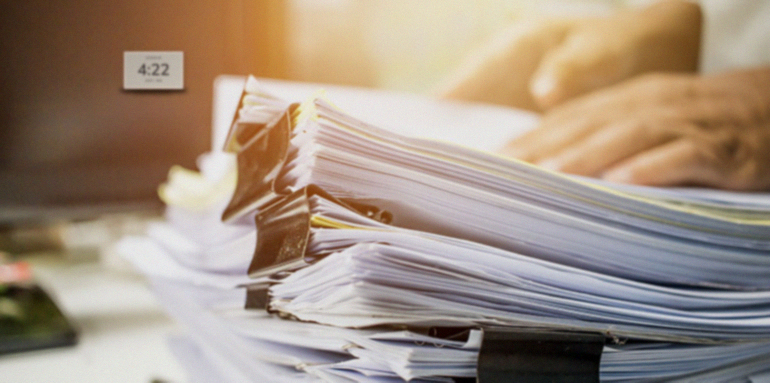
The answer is 4h22
